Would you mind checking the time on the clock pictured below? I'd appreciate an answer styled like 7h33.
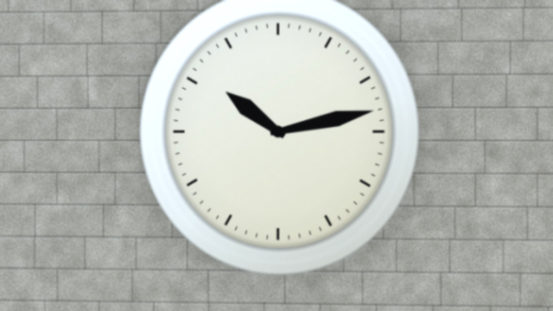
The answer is 10h13
